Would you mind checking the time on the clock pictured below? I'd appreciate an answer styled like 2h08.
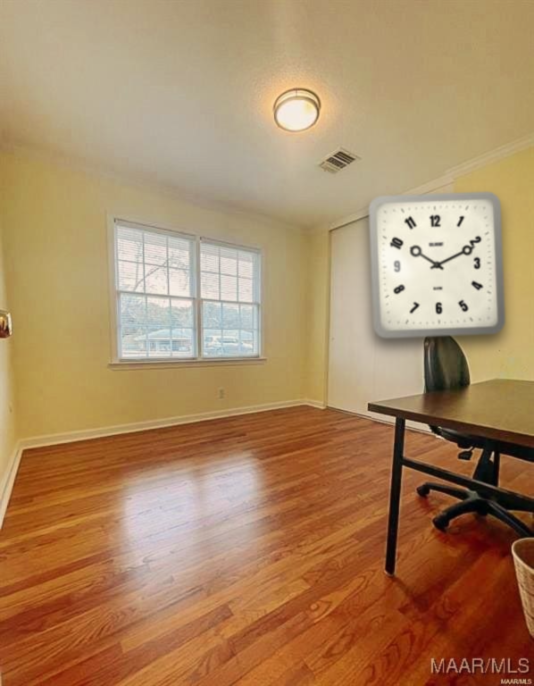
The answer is 10h11
